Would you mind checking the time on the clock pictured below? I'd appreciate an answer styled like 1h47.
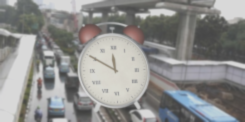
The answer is 11h50
